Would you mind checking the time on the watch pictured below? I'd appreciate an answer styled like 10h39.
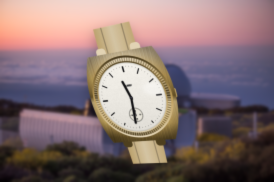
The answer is 11h31
